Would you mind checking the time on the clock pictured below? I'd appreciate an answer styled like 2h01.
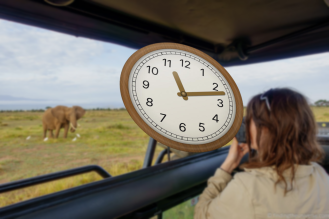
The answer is 11h12
